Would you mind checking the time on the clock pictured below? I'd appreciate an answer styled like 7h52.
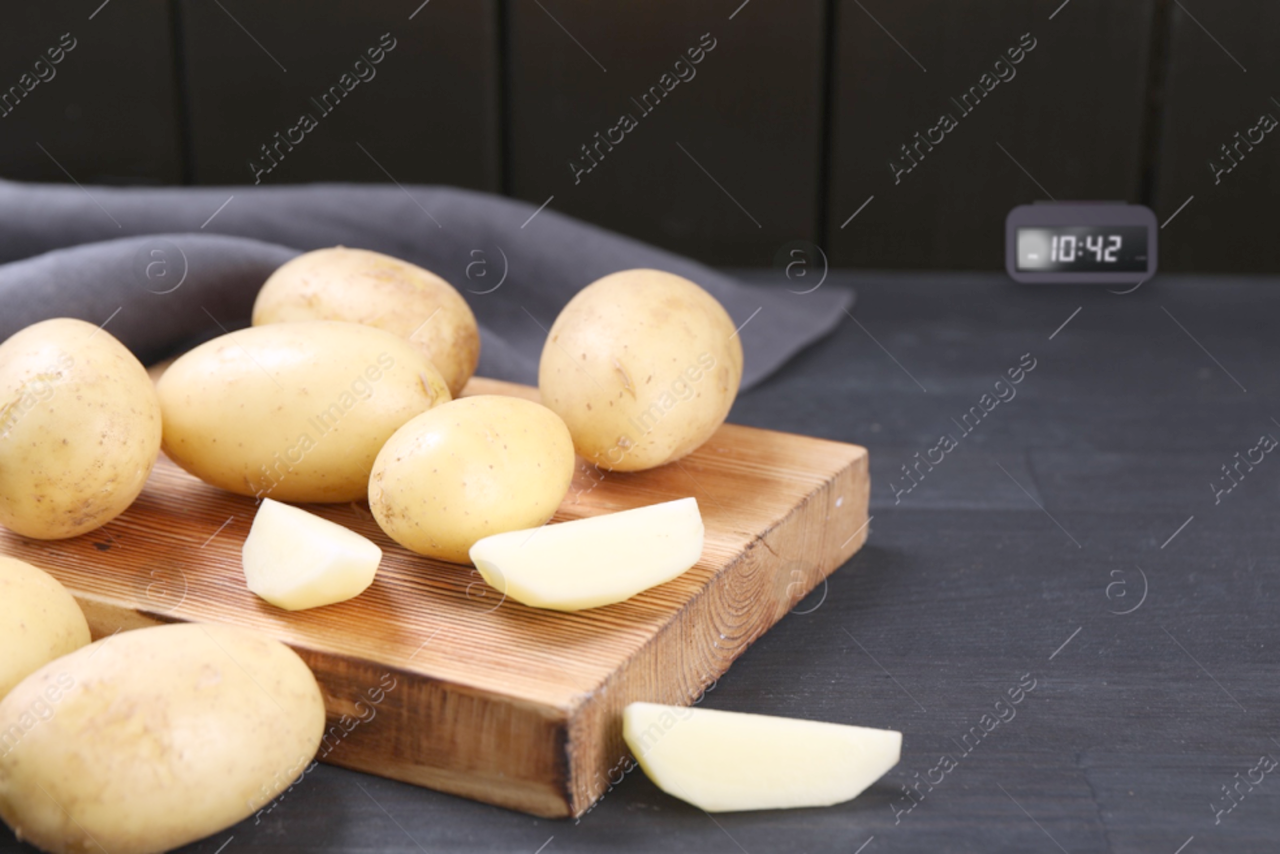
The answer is 10h42
